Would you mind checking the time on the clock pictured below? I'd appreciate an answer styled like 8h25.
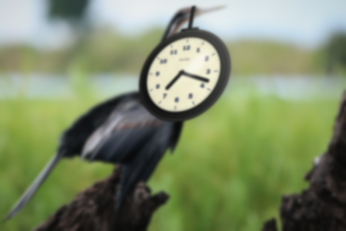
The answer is 7h18
